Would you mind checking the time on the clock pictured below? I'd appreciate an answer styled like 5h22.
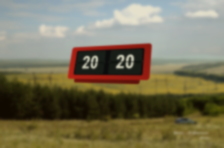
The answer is 20h20
